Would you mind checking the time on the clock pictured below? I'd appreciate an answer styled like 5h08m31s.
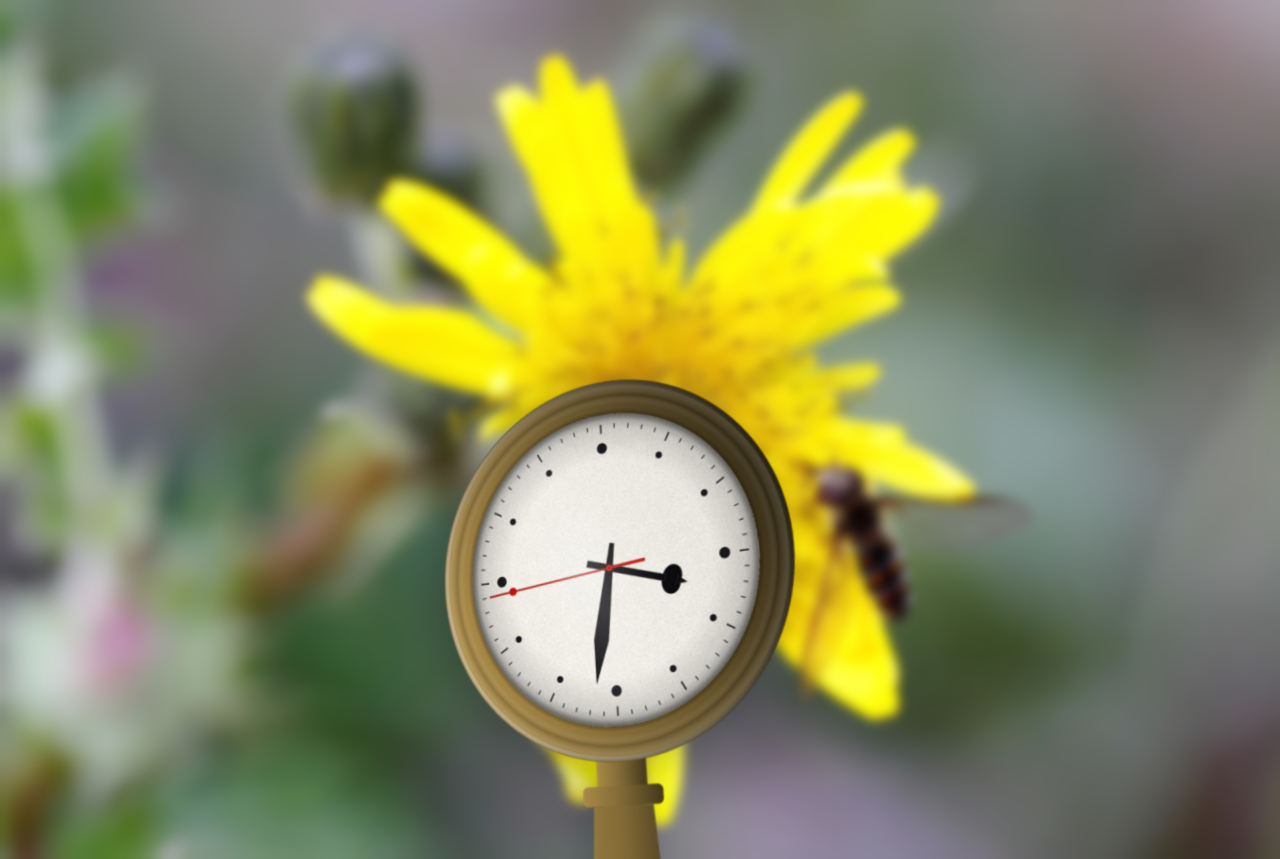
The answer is 3h31m44s
